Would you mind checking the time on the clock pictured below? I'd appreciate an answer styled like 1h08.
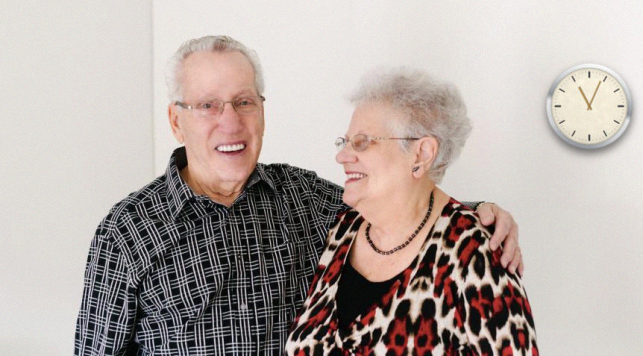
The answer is 11h04
